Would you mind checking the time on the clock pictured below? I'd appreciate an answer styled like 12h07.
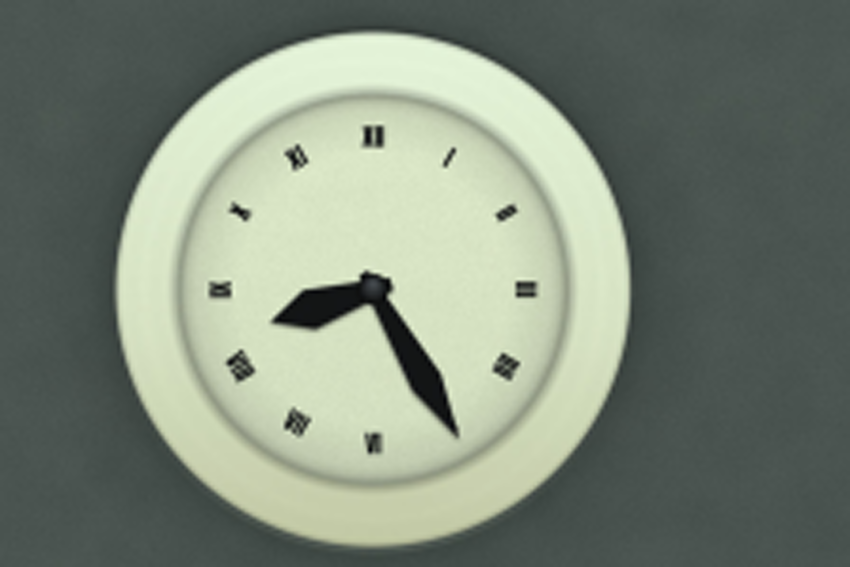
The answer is 8h25
